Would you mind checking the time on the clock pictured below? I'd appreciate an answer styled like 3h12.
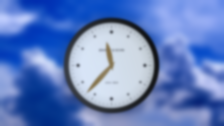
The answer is 11h37
